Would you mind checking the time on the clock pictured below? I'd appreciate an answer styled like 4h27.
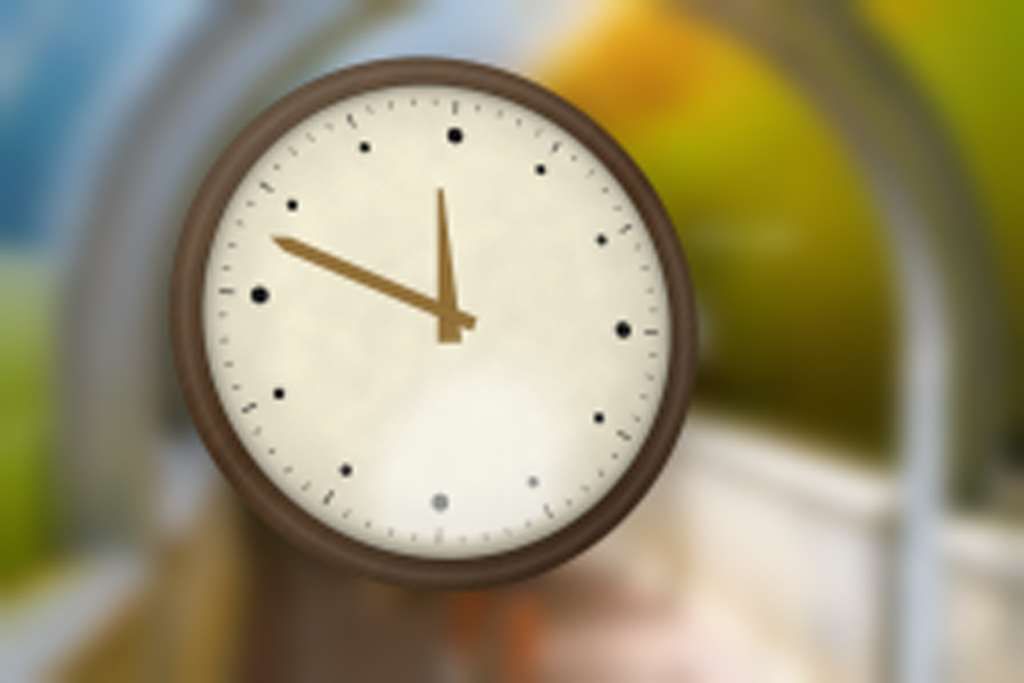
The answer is 11h48
